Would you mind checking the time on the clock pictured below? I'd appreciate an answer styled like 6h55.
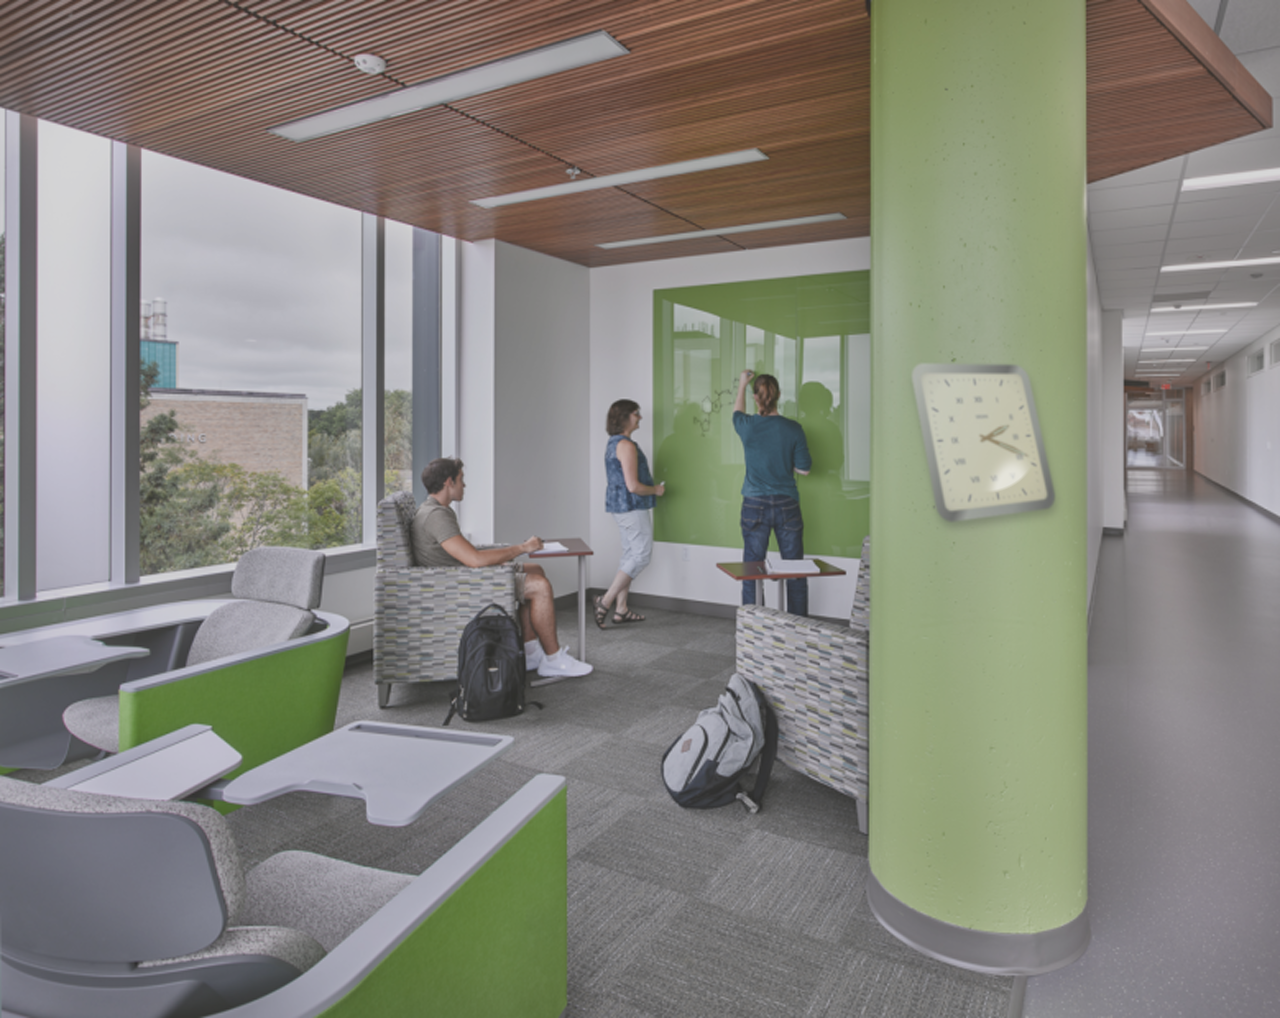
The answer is 2h19
